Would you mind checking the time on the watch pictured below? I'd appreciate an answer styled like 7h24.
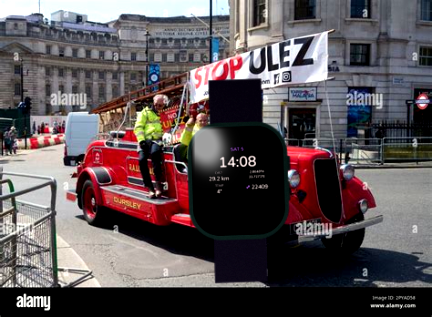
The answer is 14h08
